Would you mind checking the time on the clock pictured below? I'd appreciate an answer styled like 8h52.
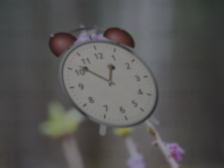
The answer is 12h52
